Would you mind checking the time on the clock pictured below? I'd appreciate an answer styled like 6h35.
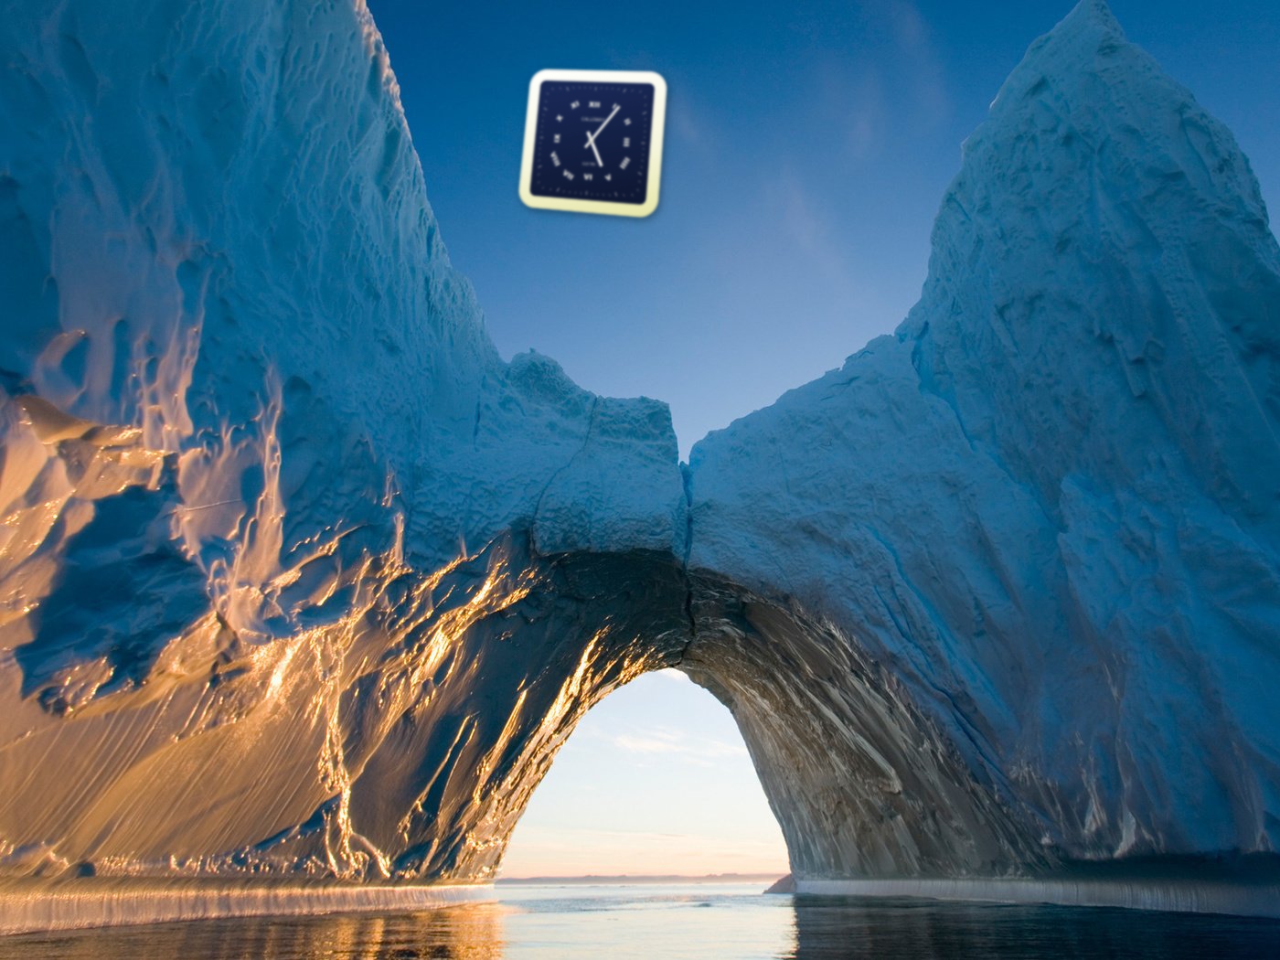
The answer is 5h06
